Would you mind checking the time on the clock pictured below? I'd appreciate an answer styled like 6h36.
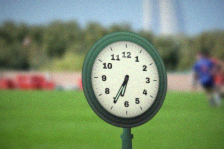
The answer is 6h35
